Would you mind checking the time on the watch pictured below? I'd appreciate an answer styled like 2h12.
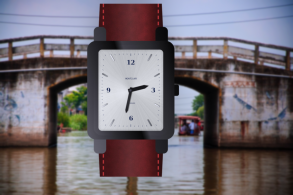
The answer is 2h32
